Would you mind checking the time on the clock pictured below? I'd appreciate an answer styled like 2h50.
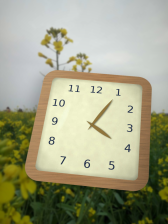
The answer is 4h05
